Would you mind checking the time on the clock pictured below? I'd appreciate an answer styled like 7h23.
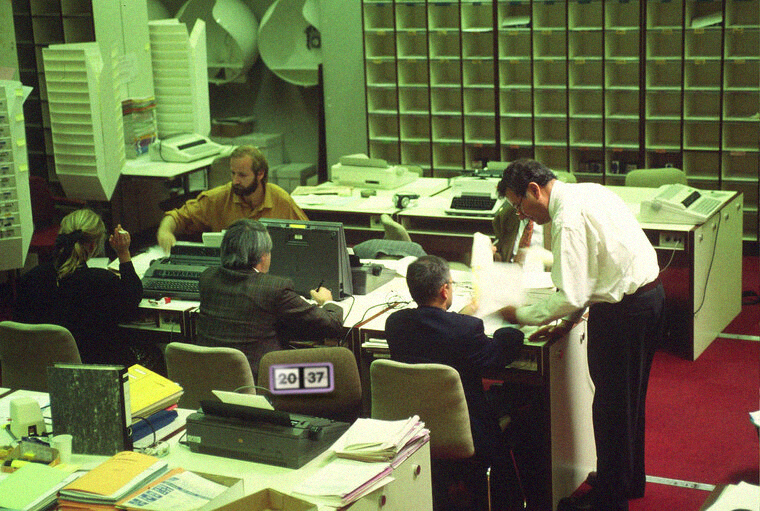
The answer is 20h37
